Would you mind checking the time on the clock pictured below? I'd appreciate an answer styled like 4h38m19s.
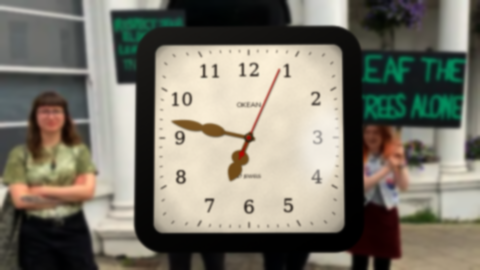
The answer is 6h47m04s
